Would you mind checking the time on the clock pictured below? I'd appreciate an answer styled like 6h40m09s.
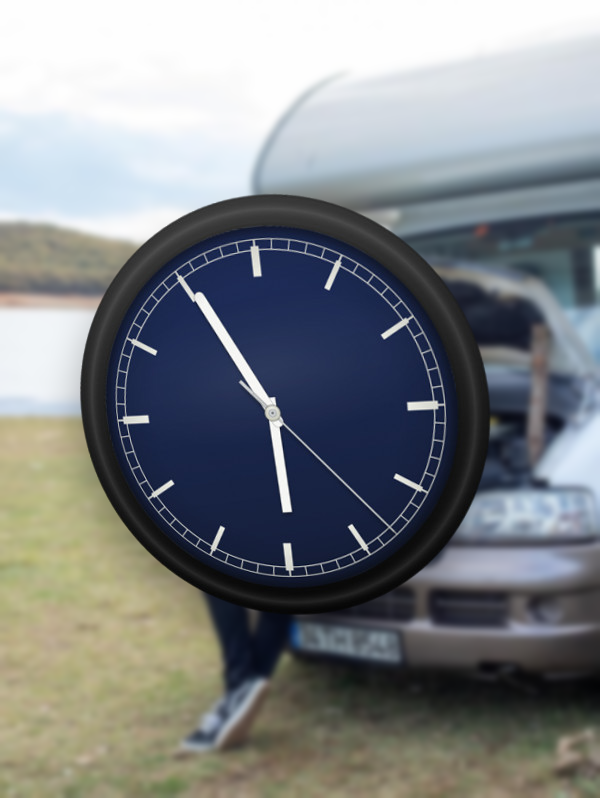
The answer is 5h55m23s
